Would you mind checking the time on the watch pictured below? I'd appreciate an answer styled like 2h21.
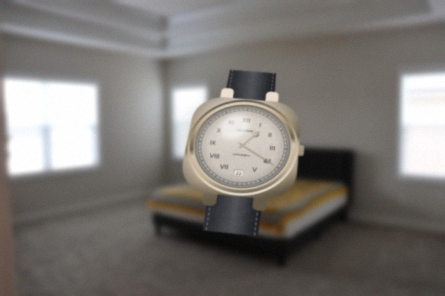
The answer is 1h20
